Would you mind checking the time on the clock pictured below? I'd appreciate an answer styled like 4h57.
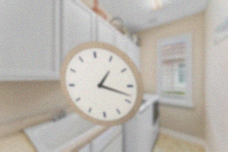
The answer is 1h18
